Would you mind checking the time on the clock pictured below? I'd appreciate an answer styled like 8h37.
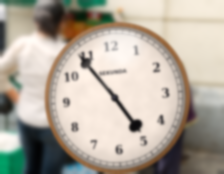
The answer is 4h54
